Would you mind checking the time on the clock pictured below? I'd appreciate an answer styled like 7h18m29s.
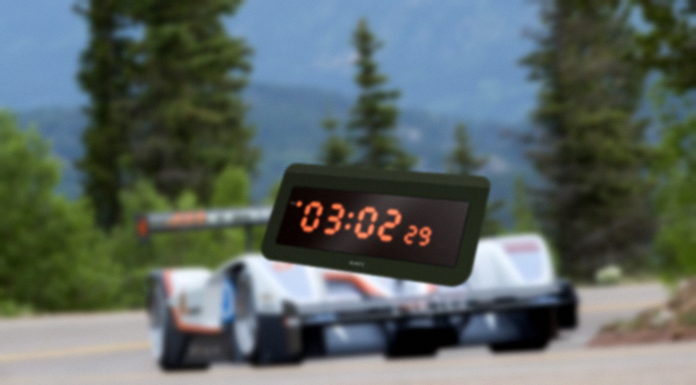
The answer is 3h02m29s
